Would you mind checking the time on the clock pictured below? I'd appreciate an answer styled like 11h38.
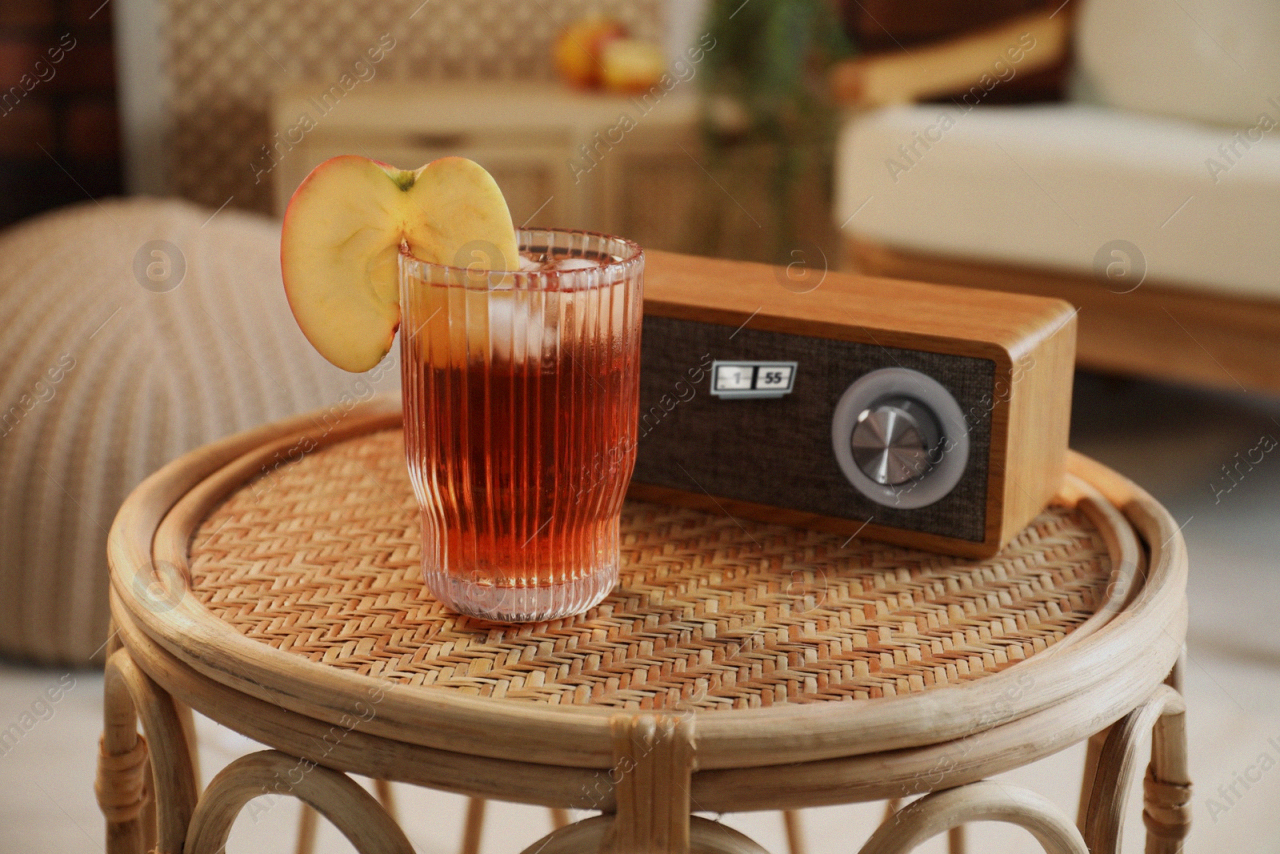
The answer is 1h55
